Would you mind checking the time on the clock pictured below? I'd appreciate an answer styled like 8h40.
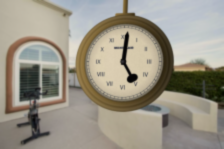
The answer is 5h01
